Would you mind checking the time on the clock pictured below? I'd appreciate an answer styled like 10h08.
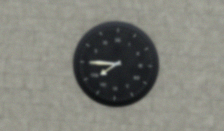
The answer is 7h45
